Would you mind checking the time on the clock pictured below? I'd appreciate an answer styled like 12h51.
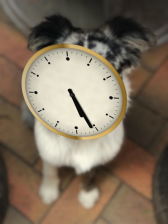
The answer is 5h26
